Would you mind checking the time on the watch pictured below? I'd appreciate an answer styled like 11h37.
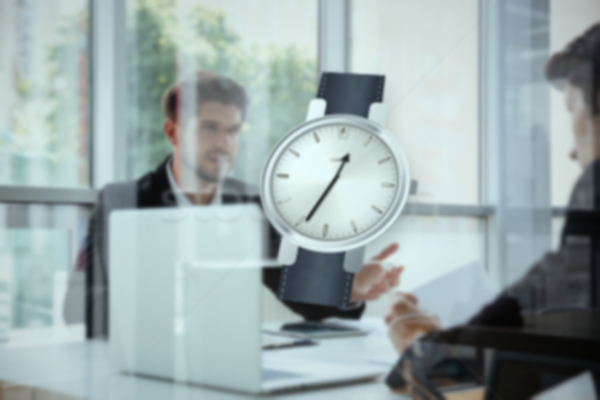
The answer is 12h34
